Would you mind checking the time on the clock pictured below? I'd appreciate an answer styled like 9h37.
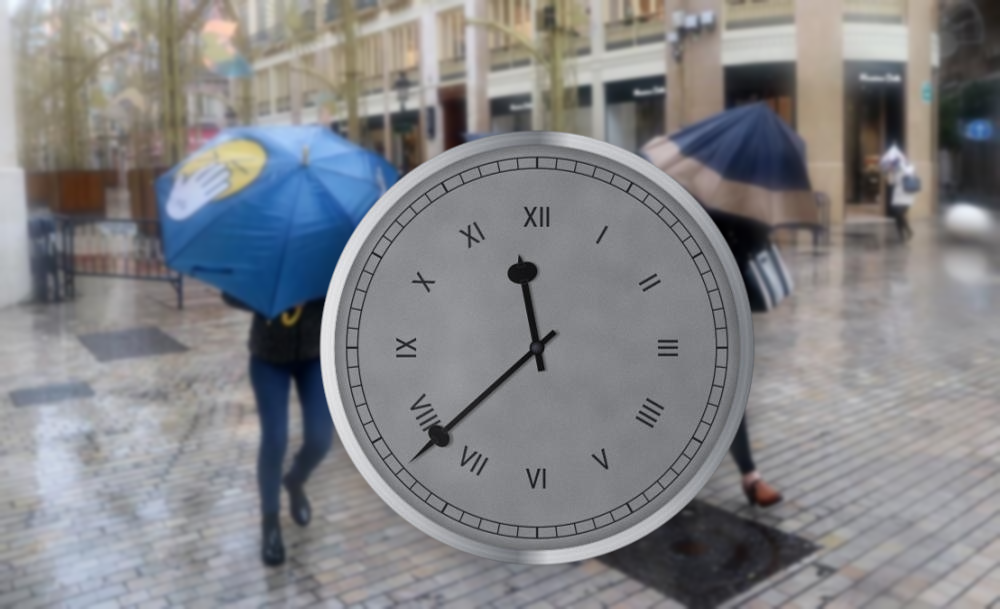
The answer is 11h38
